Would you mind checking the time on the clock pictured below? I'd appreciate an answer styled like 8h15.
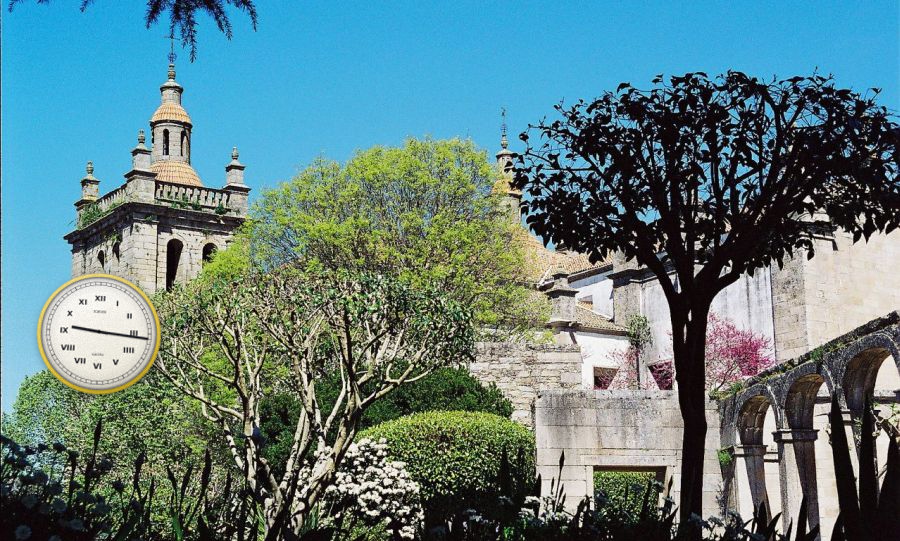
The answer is 9h16
